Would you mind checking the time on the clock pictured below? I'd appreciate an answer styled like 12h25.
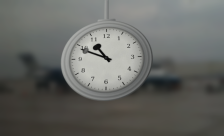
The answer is 10h49
